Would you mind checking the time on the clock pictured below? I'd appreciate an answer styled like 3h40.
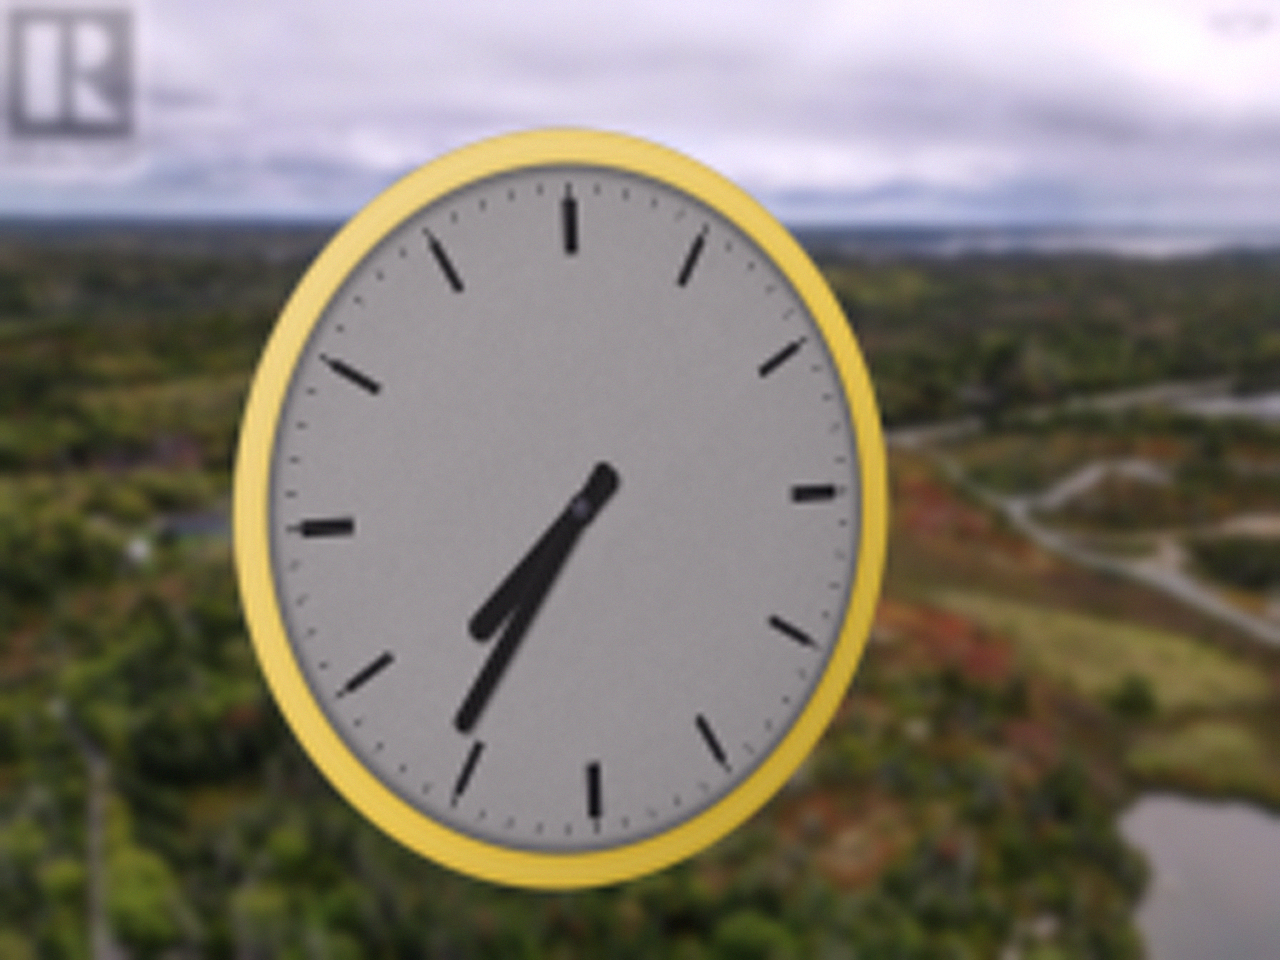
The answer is 7h36
